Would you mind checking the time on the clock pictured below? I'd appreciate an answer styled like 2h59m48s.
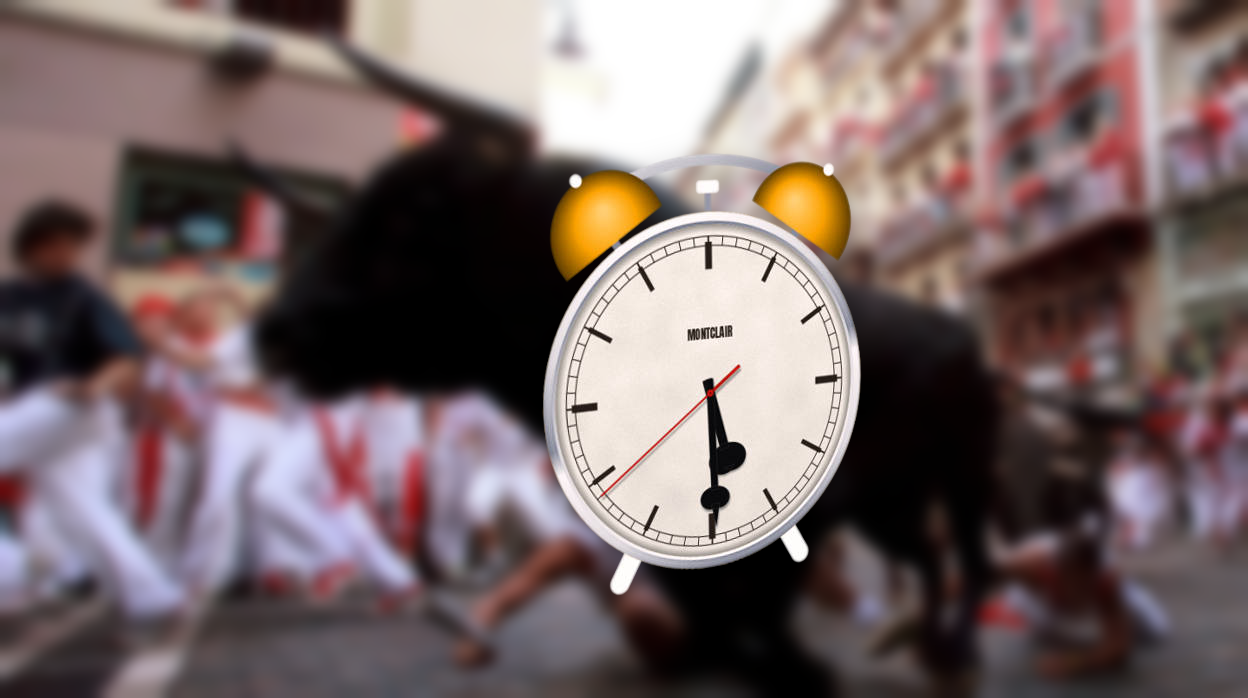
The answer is 5h29m39s
